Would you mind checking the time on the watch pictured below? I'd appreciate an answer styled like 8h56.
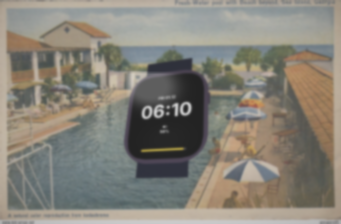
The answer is 6h10
